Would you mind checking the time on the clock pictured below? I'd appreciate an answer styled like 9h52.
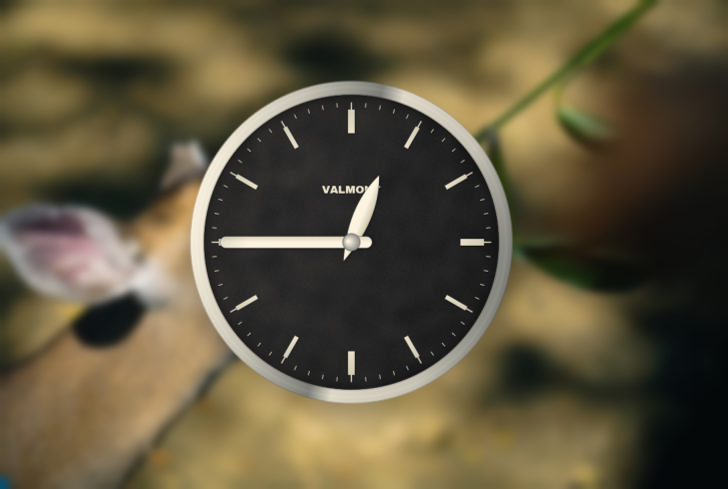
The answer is 12h45
